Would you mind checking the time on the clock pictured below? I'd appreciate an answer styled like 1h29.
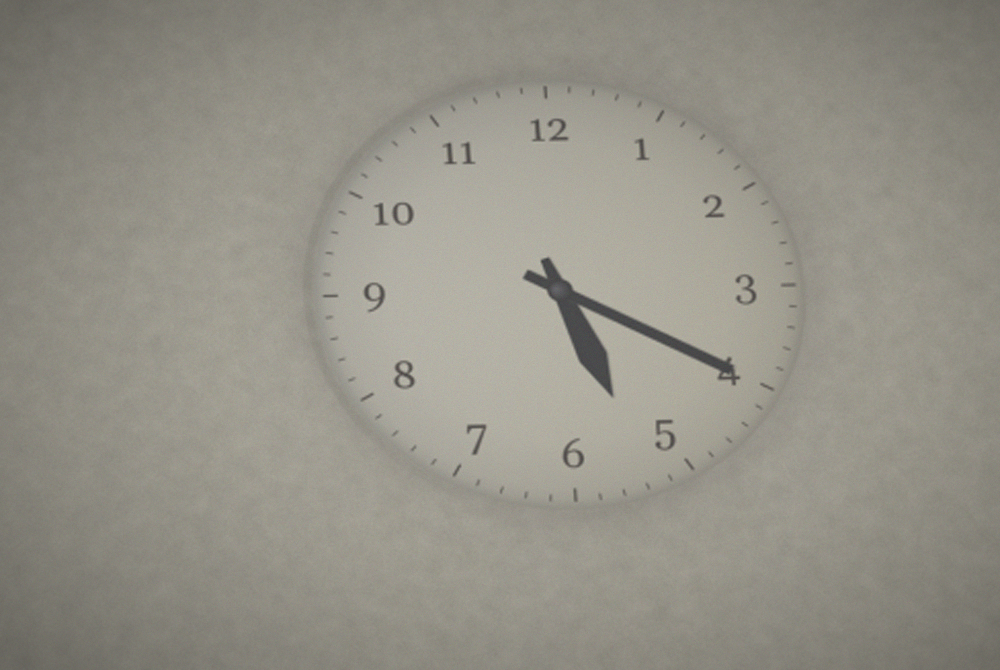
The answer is 5h20
